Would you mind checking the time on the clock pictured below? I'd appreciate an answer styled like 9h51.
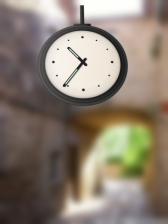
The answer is 10h36
